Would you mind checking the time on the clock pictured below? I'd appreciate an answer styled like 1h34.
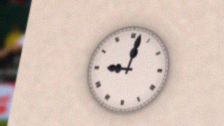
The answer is 9h02
